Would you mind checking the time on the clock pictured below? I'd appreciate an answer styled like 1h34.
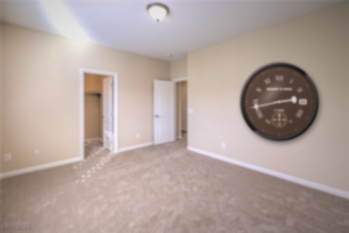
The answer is 2h43
